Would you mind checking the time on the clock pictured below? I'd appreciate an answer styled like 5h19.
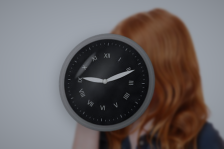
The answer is 9h11
